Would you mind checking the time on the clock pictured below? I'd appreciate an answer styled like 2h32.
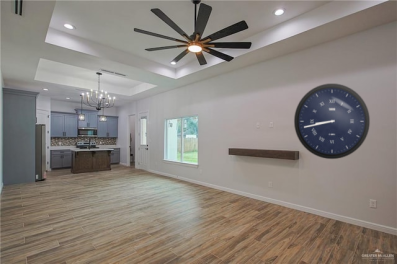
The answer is 8h43
